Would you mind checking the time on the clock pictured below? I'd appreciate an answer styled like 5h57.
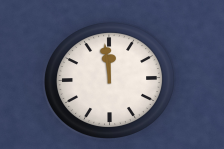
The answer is 11h59
